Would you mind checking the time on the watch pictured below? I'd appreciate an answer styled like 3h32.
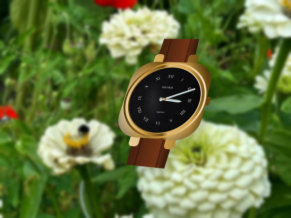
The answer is 3h11
